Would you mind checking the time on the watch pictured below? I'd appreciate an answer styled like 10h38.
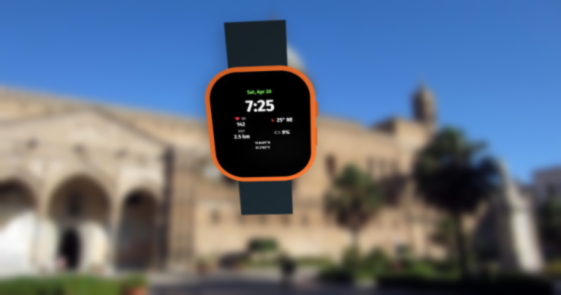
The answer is 7h25
